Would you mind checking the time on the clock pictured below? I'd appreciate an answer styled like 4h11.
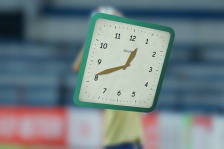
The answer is 12h41
